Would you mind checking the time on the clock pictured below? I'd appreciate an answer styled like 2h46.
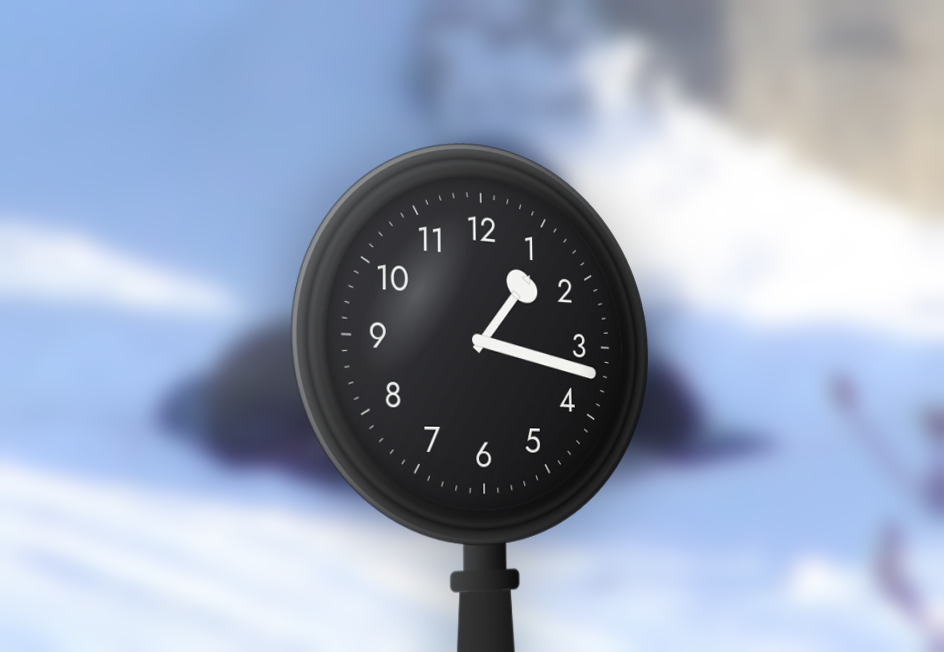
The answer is 1h17
